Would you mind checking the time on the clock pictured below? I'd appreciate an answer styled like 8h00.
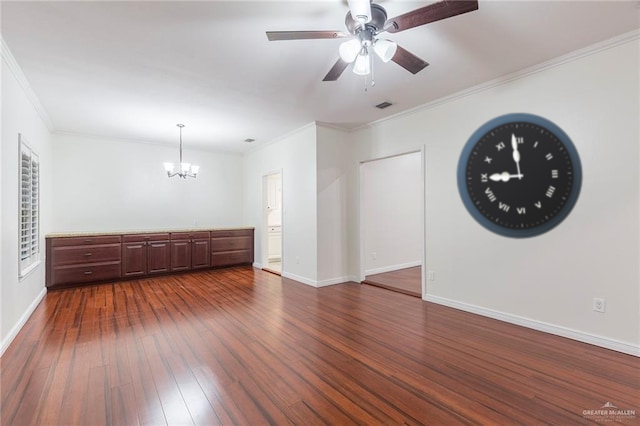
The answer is 8h59
